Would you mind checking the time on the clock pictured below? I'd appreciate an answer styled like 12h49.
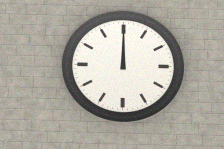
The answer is 12h00
